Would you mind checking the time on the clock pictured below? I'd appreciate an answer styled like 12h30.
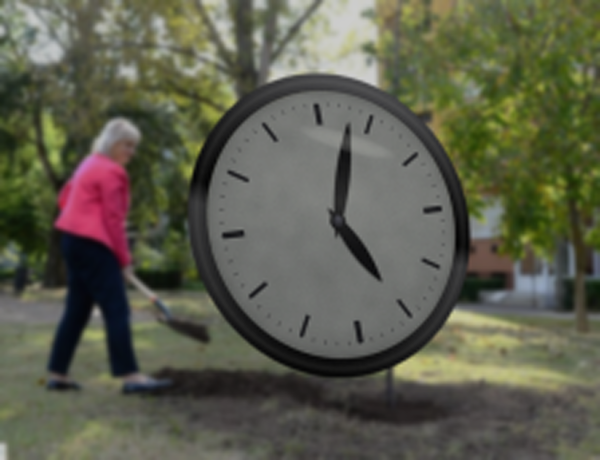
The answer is 5h03
